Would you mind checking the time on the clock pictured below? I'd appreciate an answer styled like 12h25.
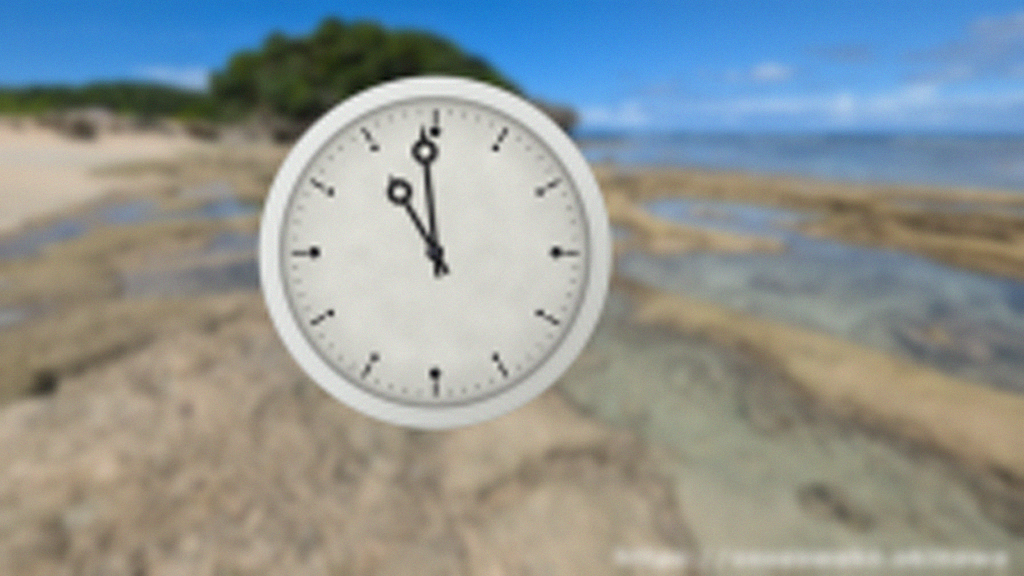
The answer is 10h59
